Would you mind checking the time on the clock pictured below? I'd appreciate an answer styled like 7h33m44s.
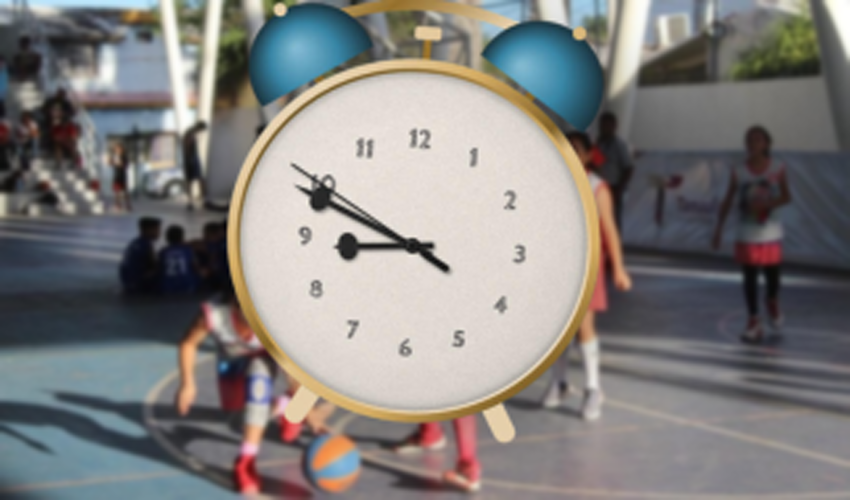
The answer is 8h48m50s
